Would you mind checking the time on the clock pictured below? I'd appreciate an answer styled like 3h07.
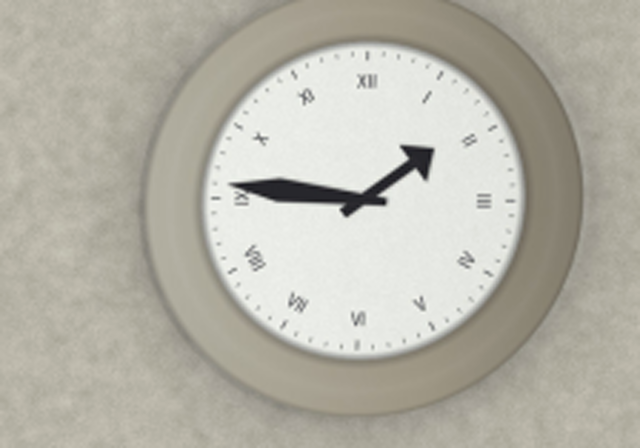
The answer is 1h46
